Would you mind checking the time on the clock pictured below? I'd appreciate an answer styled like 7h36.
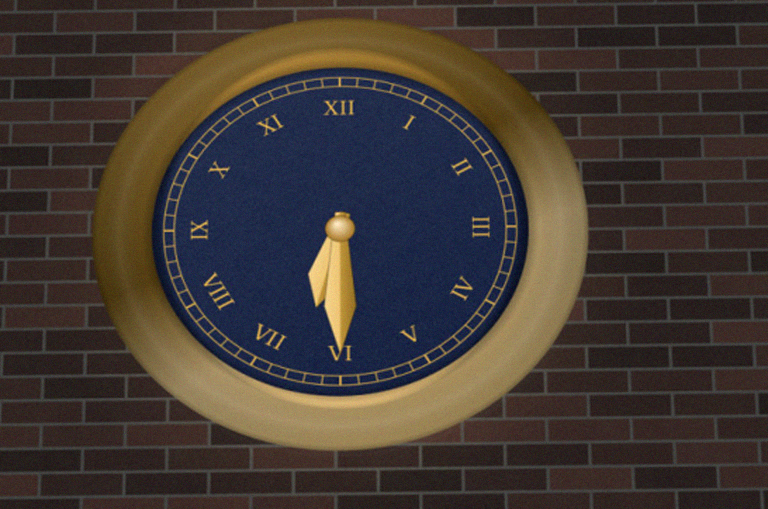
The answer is 6h30
